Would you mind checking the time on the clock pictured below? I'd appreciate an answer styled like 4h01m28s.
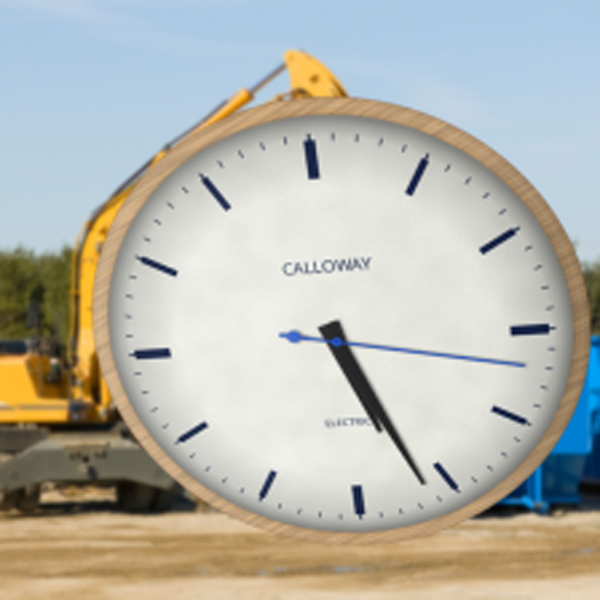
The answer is 5h26m17s
